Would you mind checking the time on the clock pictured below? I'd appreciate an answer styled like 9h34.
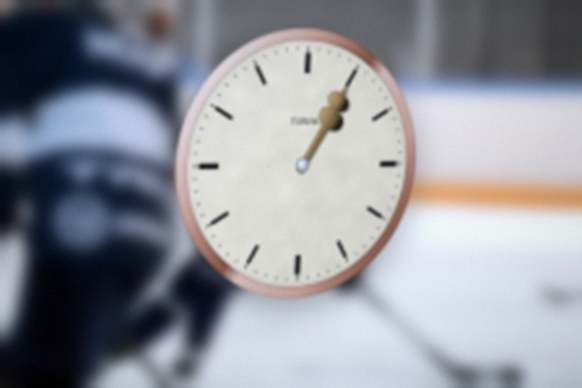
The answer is 1h05
